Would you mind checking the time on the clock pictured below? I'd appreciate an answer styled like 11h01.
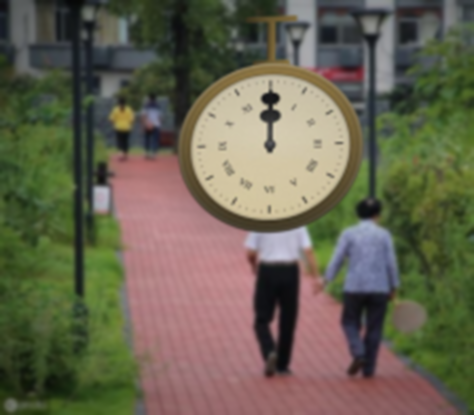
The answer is 12h00
